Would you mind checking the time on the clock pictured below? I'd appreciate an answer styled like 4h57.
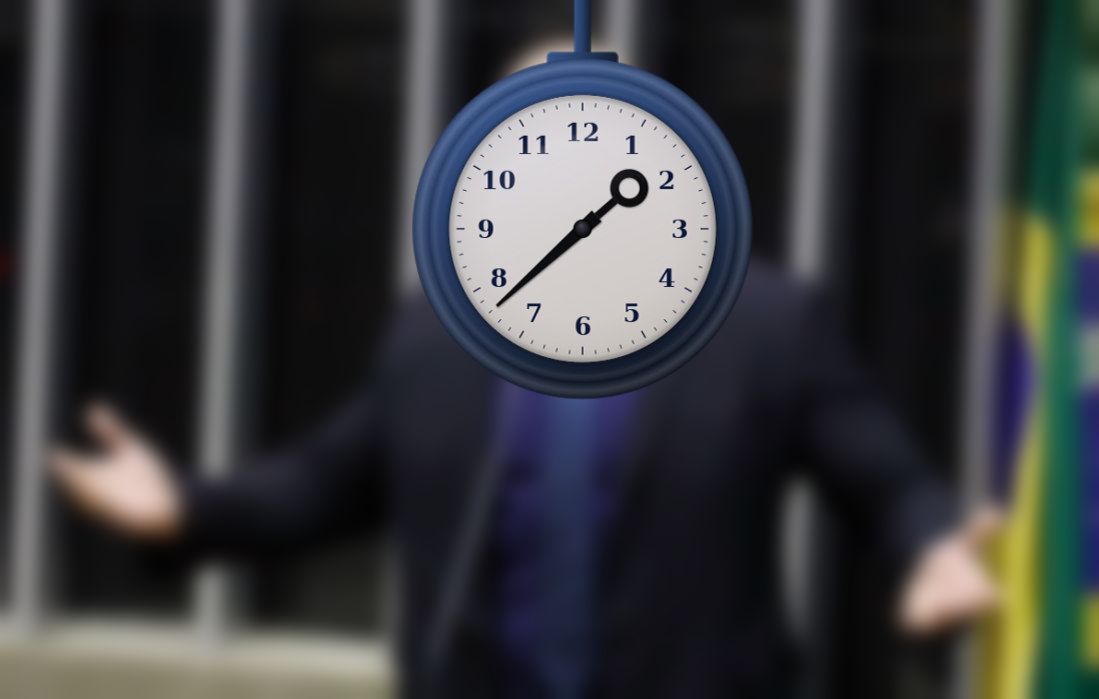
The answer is 1h38
